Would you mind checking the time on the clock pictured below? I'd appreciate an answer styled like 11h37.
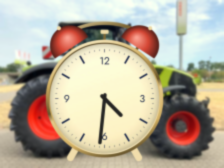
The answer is 4h31
